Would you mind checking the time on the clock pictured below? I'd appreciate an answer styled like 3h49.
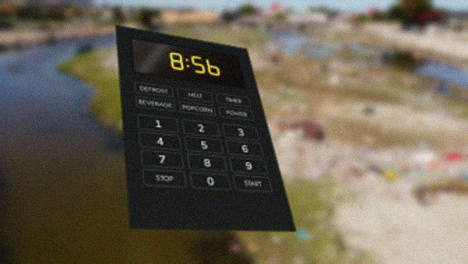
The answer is 8h56
